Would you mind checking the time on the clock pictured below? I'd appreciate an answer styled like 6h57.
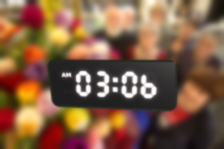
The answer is 3h06
